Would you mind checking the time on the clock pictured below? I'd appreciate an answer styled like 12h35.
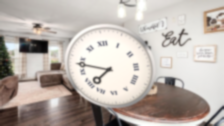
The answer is 7h48
